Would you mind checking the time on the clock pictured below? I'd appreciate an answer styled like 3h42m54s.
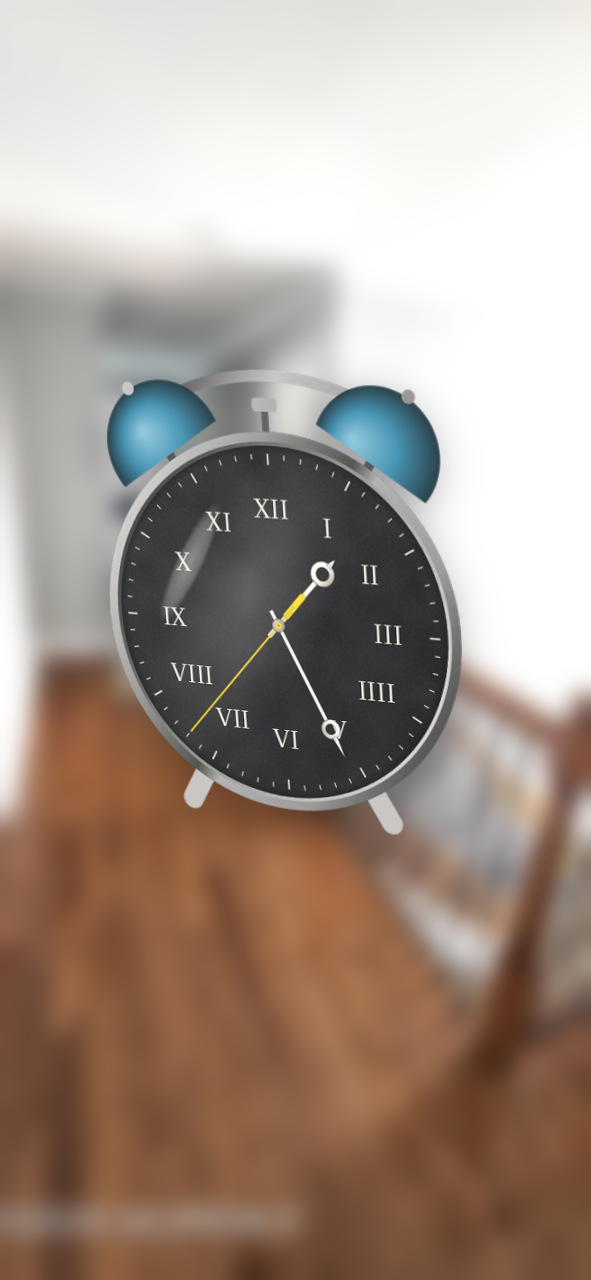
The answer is 1h25m37s
